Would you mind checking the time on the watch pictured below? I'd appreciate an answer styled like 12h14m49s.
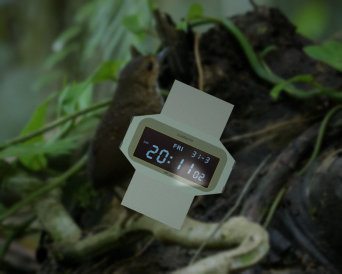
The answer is 20h11m02s
